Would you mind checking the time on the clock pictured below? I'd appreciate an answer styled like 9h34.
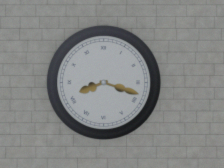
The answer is 8h18
